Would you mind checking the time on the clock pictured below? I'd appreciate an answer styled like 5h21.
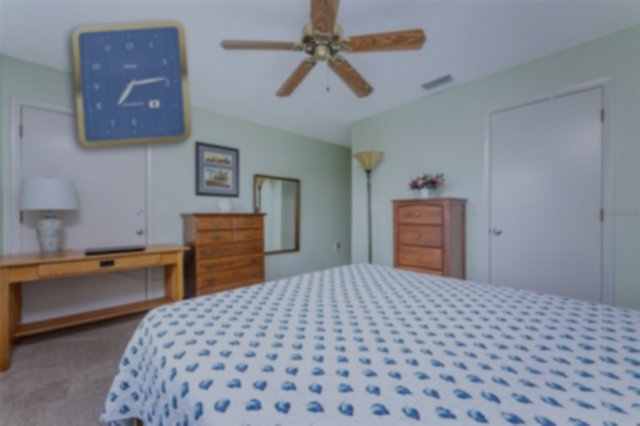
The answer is 7h14
